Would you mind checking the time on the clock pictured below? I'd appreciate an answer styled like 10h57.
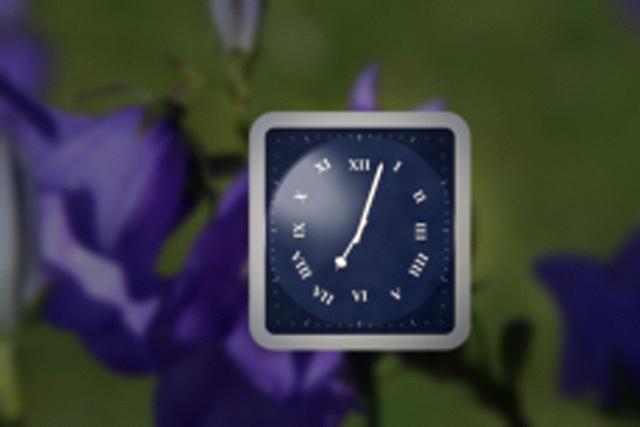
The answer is 7h03
